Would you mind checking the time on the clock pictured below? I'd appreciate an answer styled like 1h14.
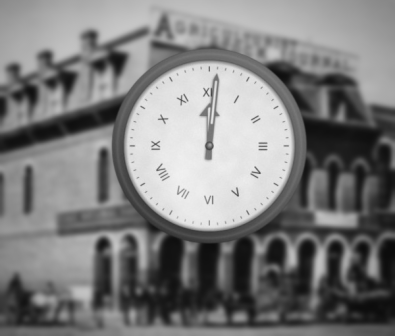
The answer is 12h01
